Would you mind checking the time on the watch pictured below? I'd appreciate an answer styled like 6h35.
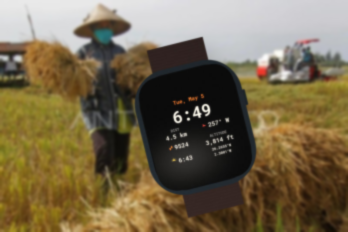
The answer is 6h49
